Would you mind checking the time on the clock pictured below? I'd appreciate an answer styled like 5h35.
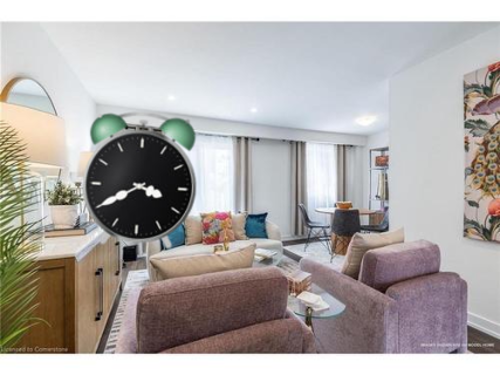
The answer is 3h40
